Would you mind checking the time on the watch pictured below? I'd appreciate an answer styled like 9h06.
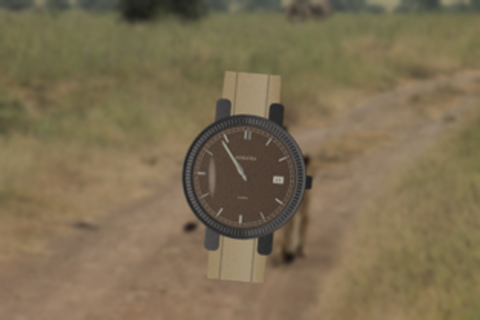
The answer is 10h54
